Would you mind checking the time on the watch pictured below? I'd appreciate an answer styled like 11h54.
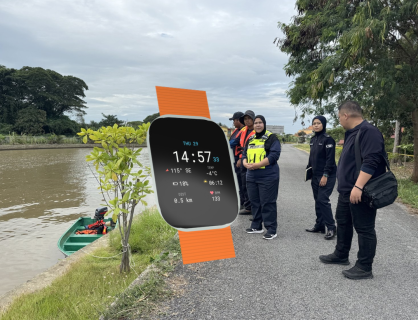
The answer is 14h57
